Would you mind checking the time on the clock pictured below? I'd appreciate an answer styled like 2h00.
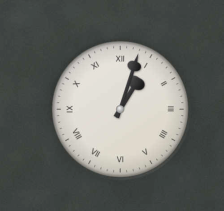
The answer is 1h03
